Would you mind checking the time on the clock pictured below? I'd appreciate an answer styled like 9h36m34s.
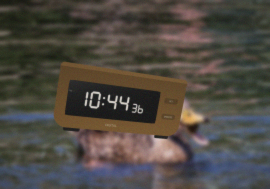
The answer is 10h44m36s
